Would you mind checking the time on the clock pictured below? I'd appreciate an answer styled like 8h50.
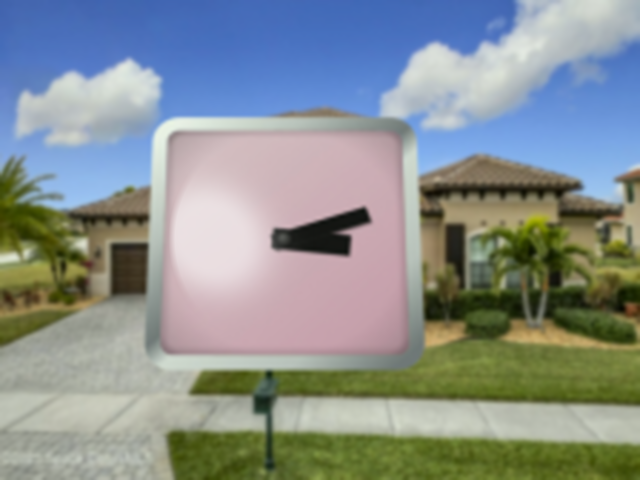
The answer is 3h12
